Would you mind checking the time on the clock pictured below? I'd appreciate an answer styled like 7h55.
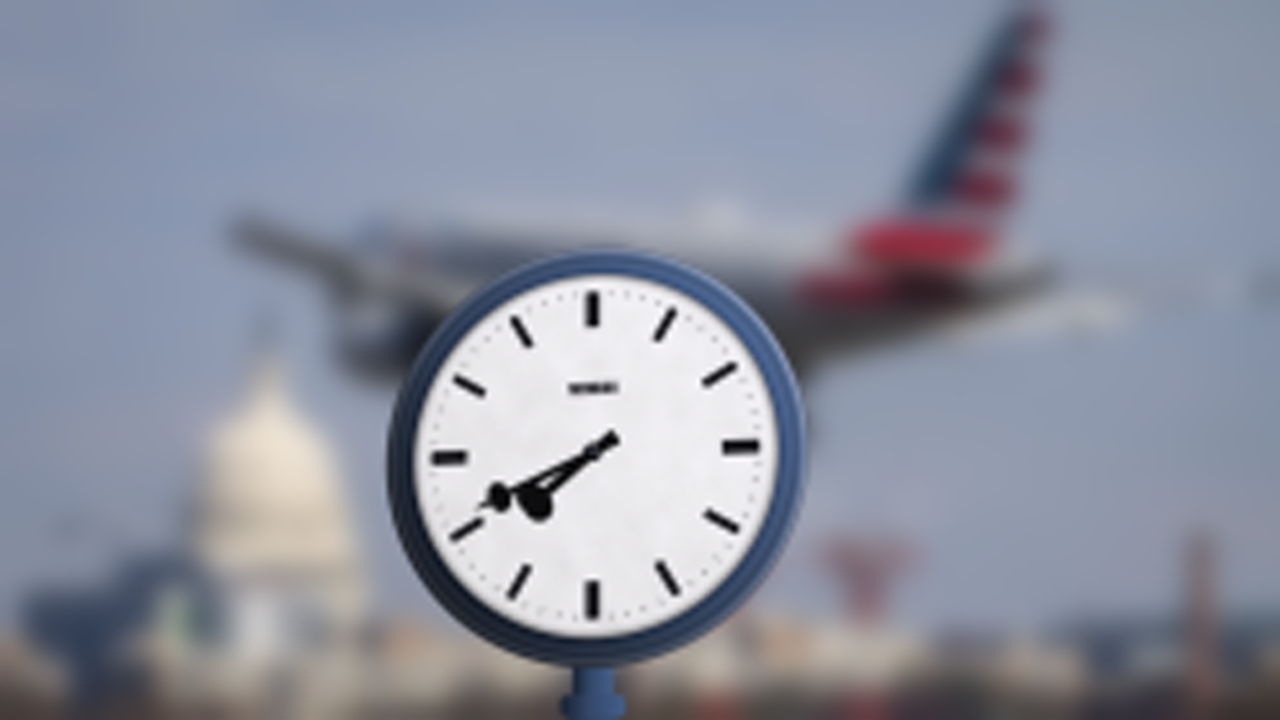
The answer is 7h41
